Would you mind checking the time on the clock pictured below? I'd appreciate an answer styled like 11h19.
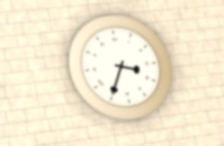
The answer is 3h35
